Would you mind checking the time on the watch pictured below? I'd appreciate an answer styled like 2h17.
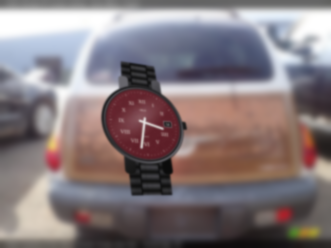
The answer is 3h32
